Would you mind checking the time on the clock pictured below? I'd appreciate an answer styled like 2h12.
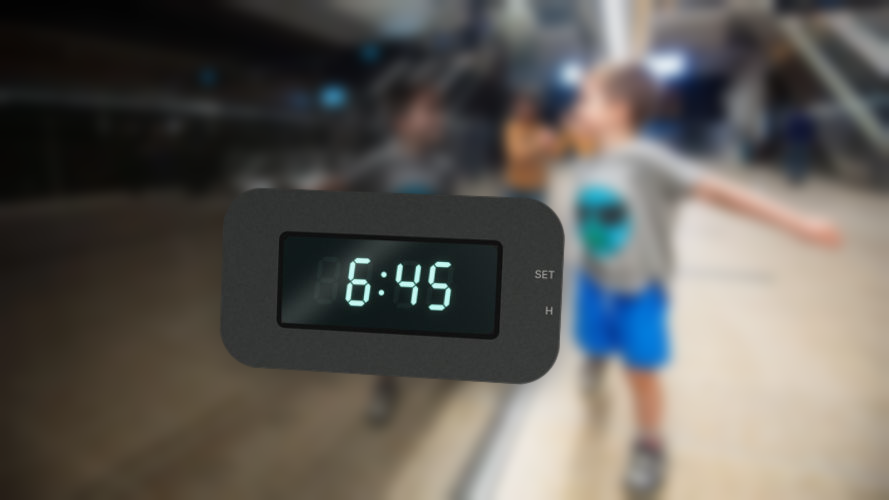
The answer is 6h45
